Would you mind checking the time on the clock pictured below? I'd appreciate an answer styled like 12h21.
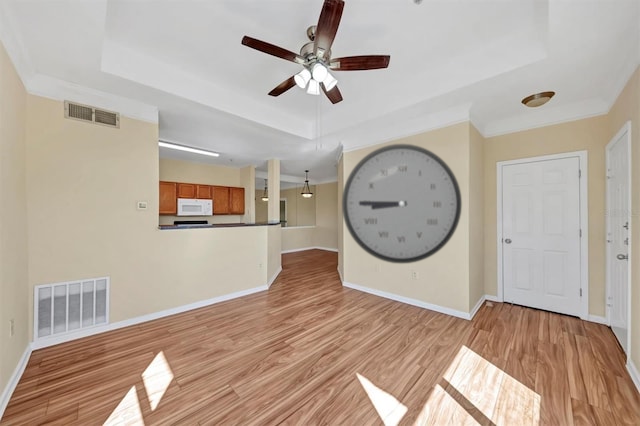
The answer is 8h45
